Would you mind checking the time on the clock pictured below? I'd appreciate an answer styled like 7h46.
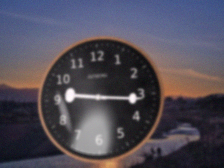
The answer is 9h16
